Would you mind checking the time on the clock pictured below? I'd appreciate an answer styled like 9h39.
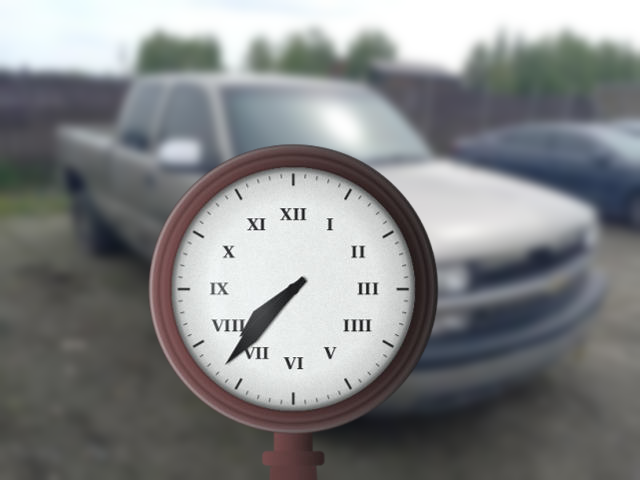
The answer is 7h37
